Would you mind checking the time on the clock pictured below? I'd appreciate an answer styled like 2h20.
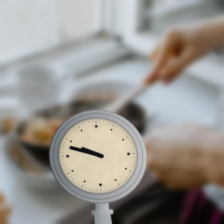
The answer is 9h48
